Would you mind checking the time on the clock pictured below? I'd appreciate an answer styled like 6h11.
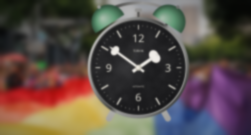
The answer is 1h51
